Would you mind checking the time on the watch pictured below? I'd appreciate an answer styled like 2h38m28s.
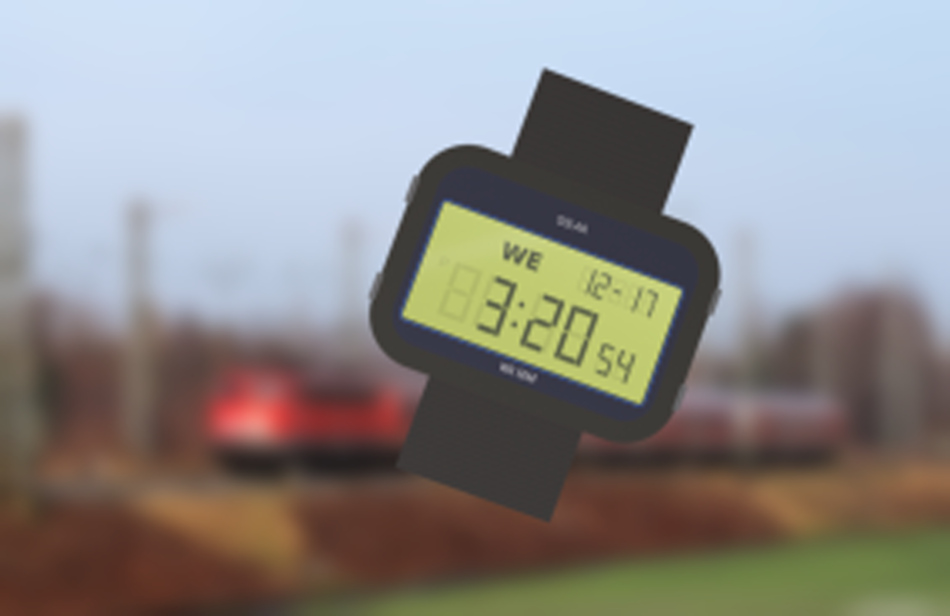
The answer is 3h20m54s
